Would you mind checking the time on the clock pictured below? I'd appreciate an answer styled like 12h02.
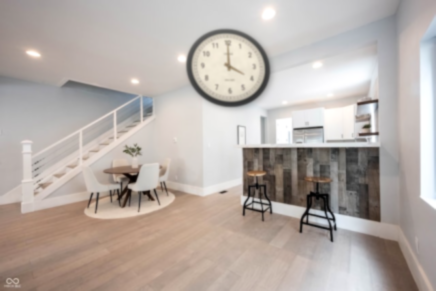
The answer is 4h00
